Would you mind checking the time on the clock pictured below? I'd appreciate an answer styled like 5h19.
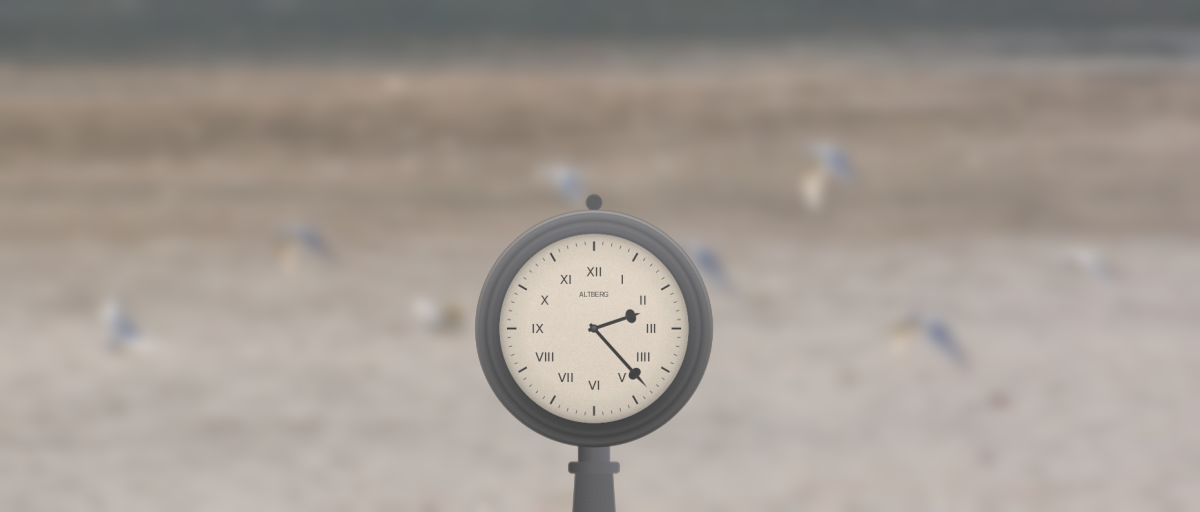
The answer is 2h23
